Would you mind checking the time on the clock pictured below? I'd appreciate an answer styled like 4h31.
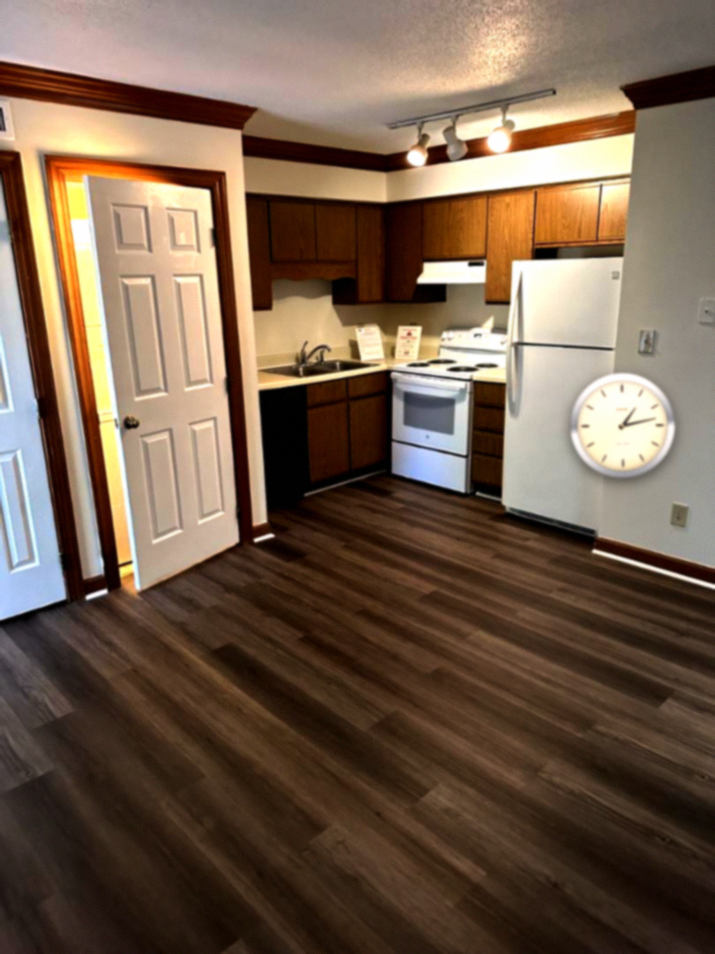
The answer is 1h13
